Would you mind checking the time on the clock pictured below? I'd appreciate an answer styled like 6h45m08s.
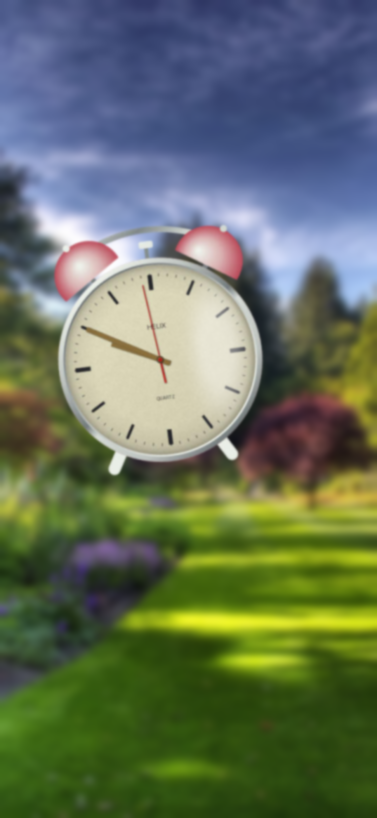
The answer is 9h49m59s
